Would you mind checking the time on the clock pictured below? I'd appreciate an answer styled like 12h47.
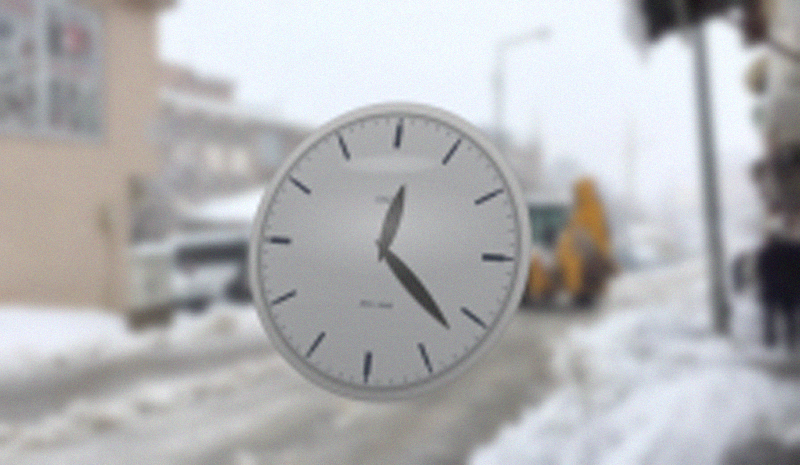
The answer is 12h22
